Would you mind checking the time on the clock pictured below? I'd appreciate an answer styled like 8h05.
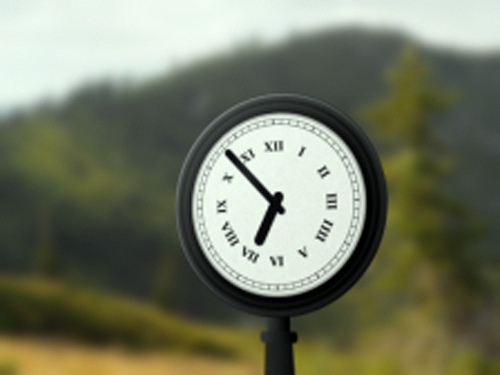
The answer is 6h53
